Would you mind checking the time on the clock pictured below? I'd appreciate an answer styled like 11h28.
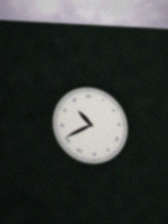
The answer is 10h41
